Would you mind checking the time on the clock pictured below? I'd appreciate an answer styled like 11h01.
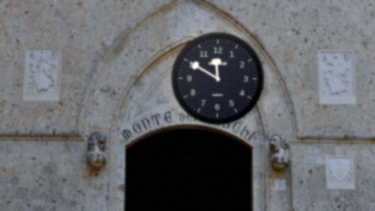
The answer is 11h50
